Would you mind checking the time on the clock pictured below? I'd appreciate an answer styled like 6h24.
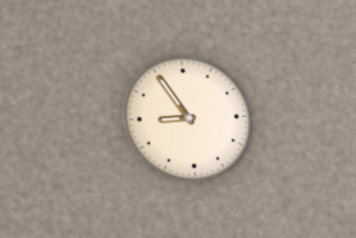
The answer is 8h55
